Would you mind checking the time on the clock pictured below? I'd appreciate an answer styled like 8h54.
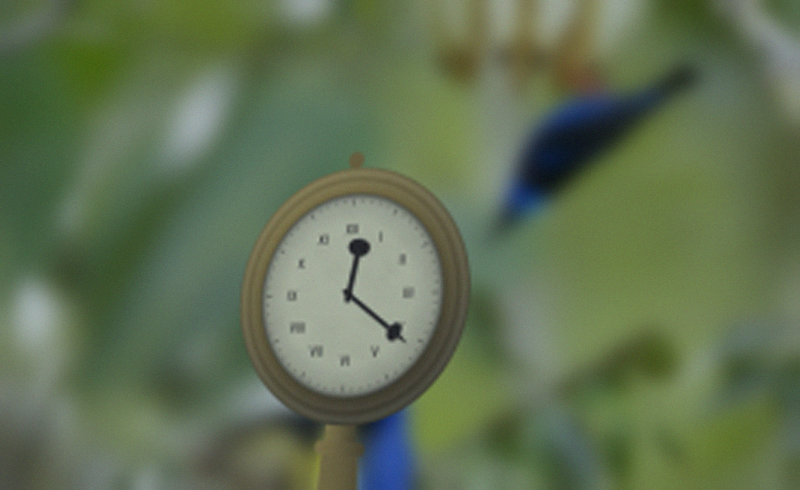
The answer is 12h21
